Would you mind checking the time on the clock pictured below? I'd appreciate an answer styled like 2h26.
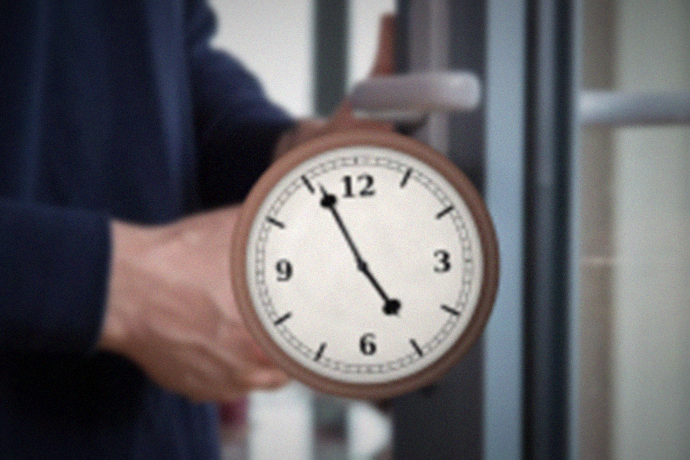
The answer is 4h56
